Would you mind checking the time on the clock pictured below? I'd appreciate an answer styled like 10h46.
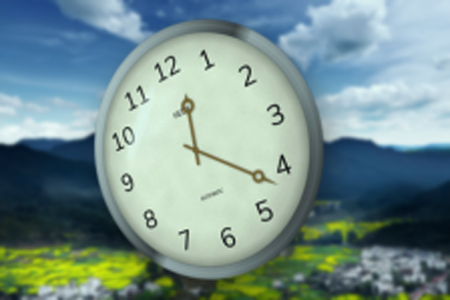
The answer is 12h22
